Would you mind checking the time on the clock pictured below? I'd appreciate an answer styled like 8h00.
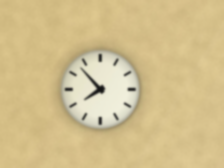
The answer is 7h53
